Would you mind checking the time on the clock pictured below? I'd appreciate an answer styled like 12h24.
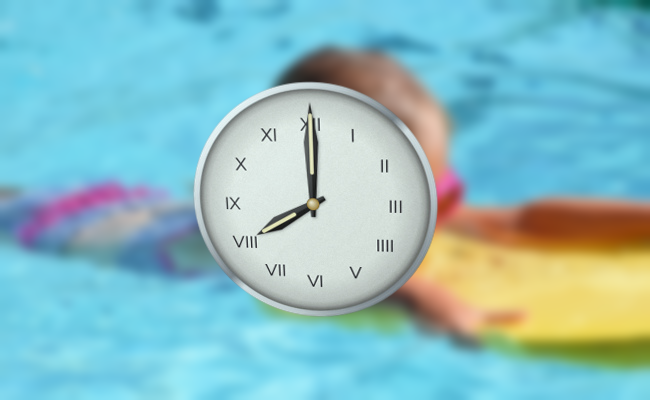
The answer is 8h00
